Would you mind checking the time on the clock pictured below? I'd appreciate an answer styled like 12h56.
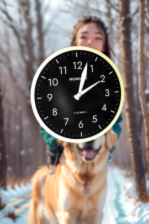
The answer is 2h03
